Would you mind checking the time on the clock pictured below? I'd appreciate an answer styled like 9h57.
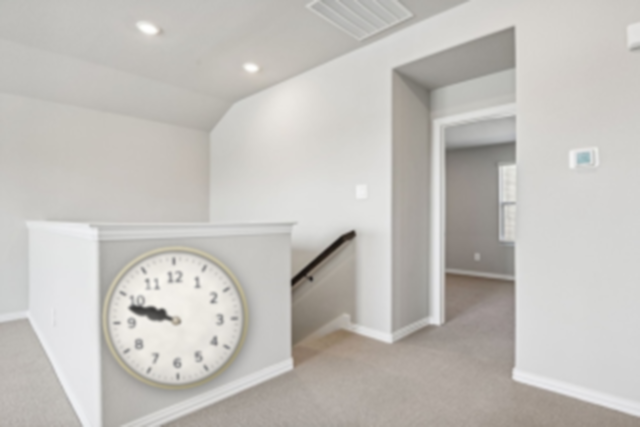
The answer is 9h48
